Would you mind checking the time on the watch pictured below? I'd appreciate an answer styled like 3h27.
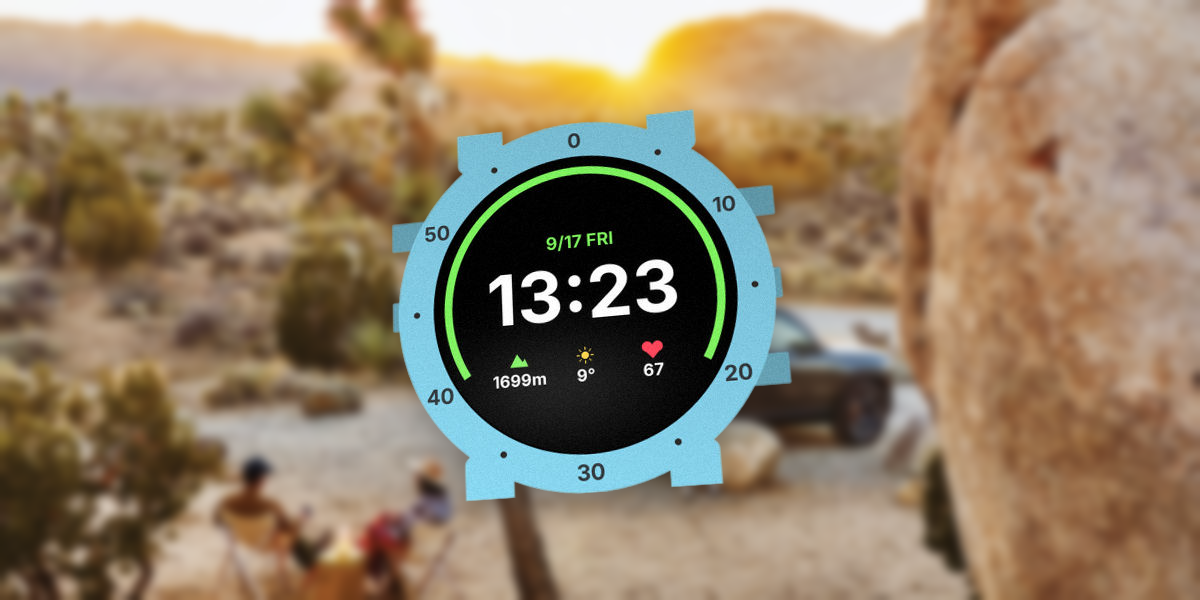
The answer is 13h23
